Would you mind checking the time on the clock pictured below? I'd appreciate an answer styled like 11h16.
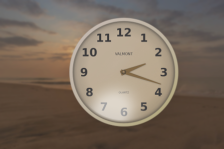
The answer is 2h18
